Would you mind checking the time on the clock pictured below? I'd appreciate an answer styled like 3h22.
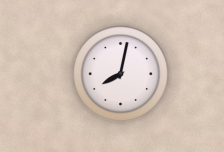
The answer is 8h02
